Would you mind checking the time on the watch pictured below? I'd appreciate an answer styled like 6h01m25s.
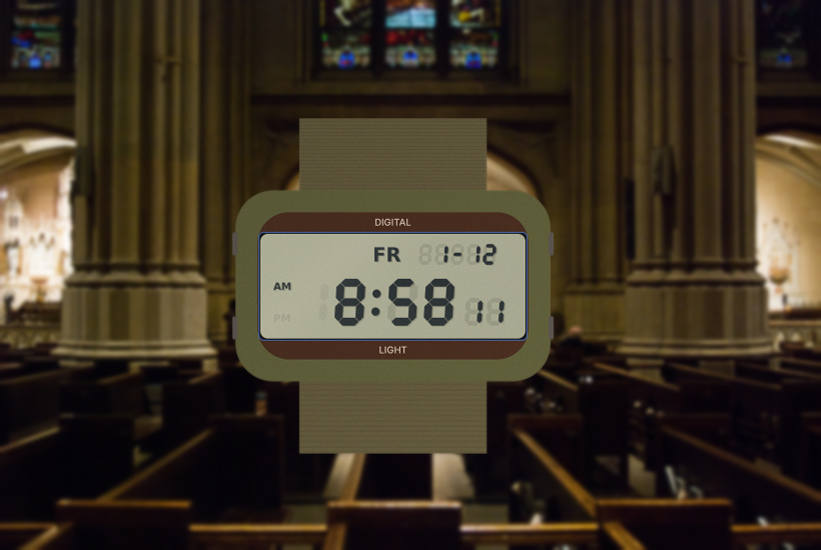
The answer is 8h58m11s
